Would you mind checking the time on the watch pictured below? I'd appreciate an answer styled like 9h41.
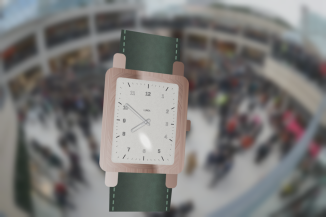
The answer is 7h51
